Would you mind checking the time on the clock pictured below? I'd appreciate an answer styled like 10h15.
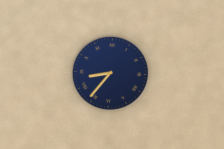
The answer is 8h36
